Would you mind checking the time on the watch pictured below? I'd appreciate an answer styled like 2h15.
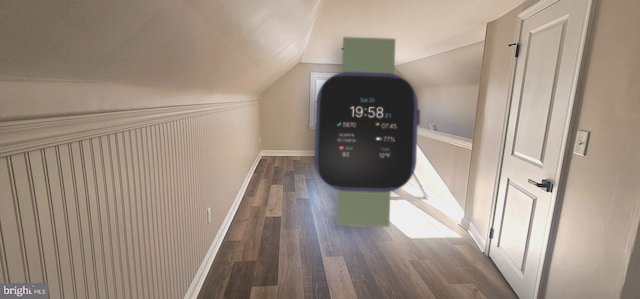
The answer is 19h58
